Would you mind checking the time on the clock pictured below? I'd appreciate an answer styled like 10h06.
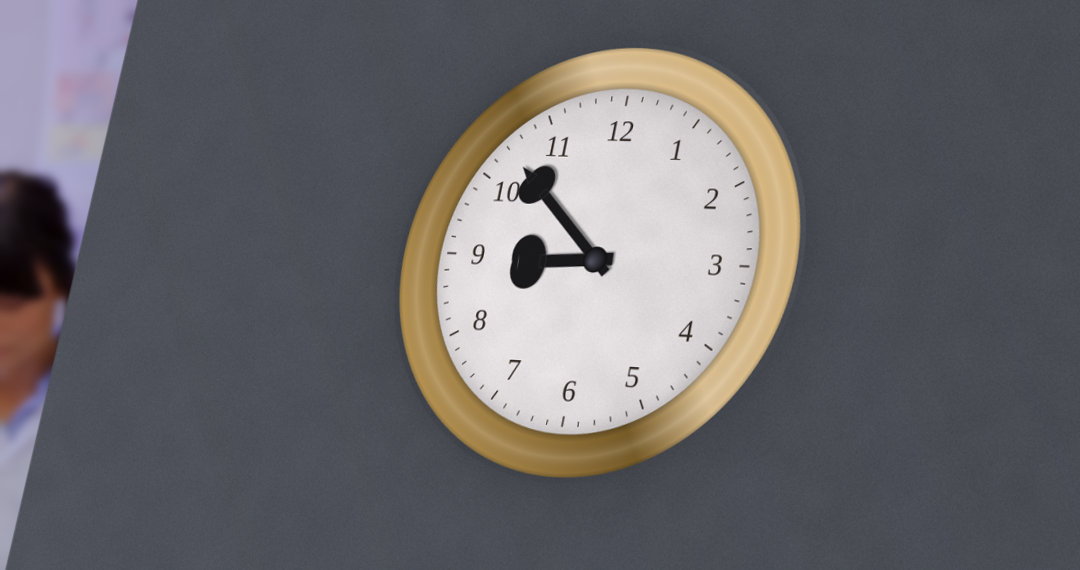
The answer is 8h52
